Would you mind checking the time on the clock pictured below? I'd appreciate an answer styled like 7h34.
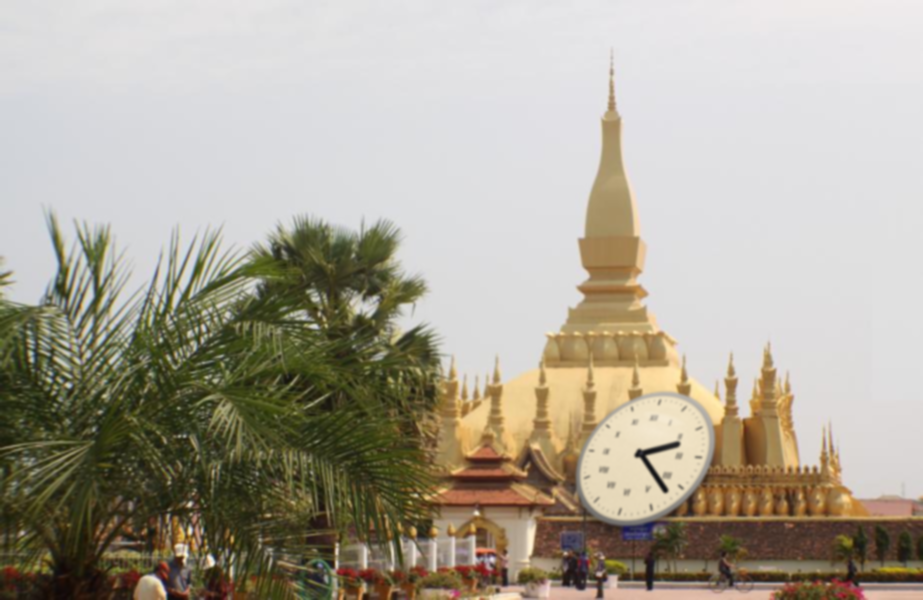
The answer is 2h22
